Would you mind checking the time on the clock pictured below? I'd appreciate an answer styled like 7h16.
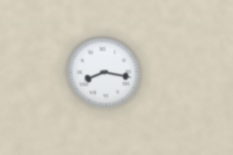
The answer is 8h17
